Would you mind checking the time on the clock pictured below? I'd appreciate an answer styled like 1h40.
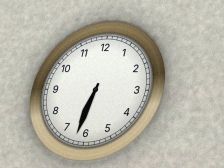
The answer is 6h32
